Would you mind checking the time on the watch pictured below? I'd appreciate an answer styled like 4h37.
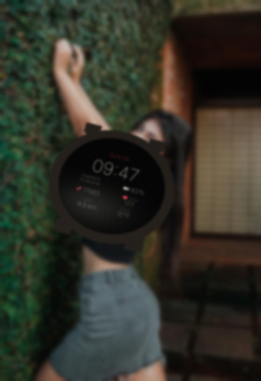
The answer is 9h47
